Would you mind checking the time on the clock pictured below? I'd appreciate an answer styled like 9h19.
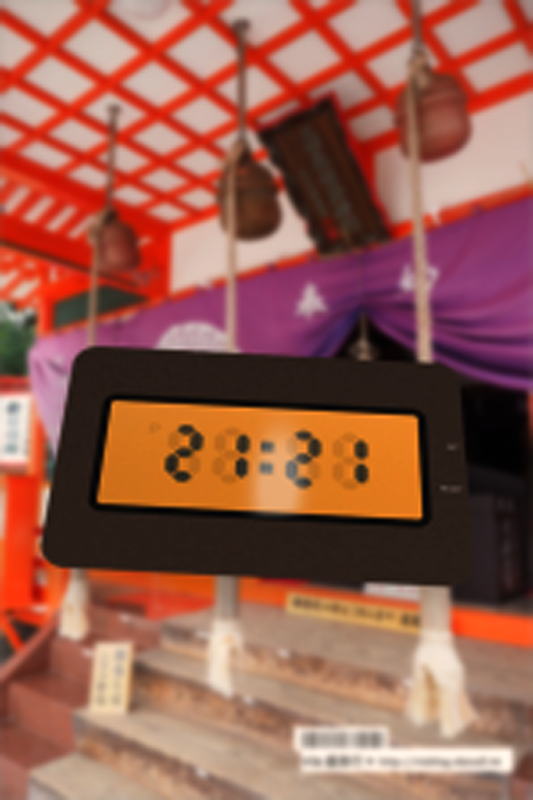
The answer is 21h21
